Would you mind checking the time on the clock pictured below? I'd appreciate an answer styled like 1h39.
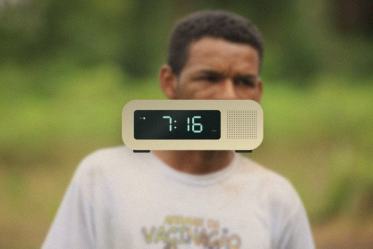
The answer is 7h16
